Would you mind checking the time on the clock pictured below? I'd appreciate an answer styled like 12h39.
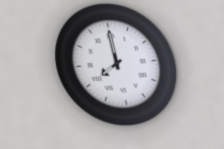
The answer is 8h00
